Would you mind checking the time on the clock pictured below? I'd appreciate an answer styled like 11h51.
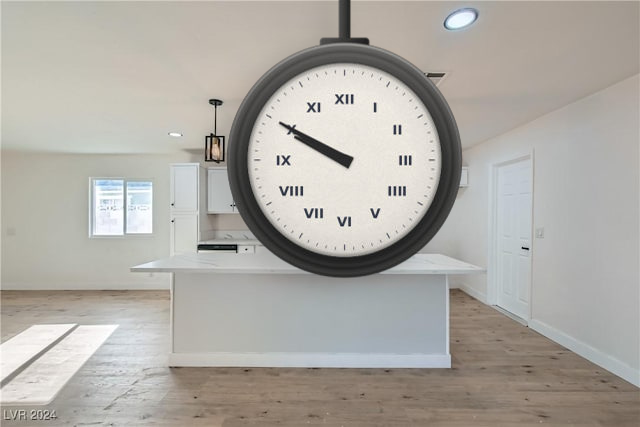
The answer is 9h50
